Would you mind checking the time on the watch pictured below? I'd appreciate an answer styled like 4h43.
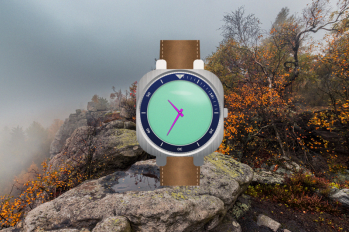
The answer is 10h35
